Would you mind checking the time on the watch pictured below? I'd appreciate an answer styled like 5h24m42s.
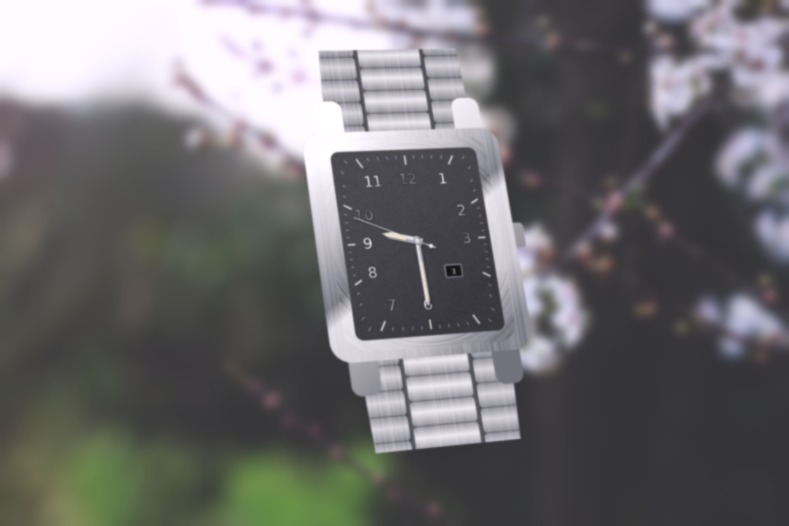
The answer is 9h29m49s
